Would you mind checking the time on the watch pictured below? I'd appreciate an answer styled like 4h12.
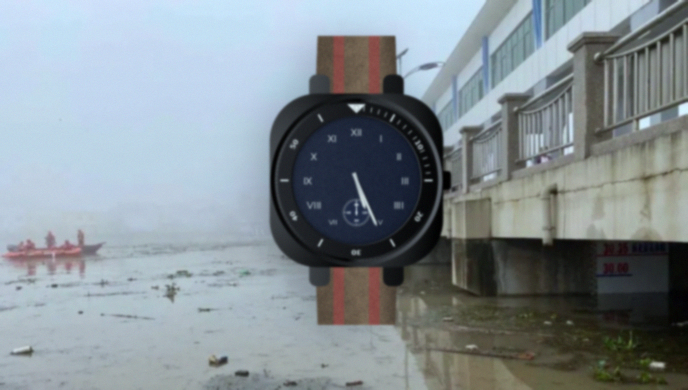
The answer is 5h26
